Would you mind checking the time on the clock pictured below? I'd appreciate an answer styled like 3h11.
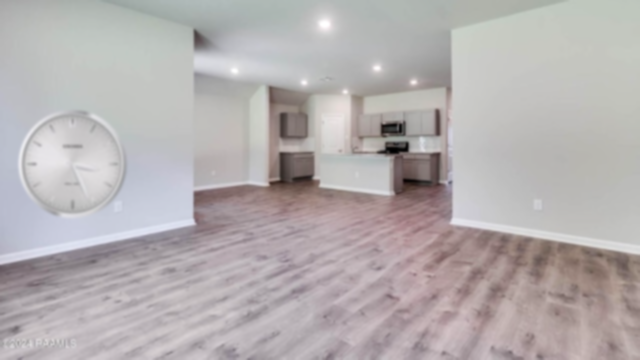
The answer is 3h26
